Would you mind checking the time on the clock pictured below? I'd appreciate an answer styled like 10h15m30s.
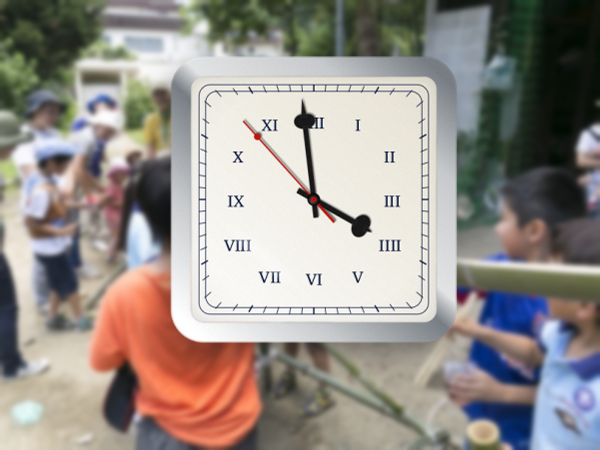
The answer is 3h58m53s
